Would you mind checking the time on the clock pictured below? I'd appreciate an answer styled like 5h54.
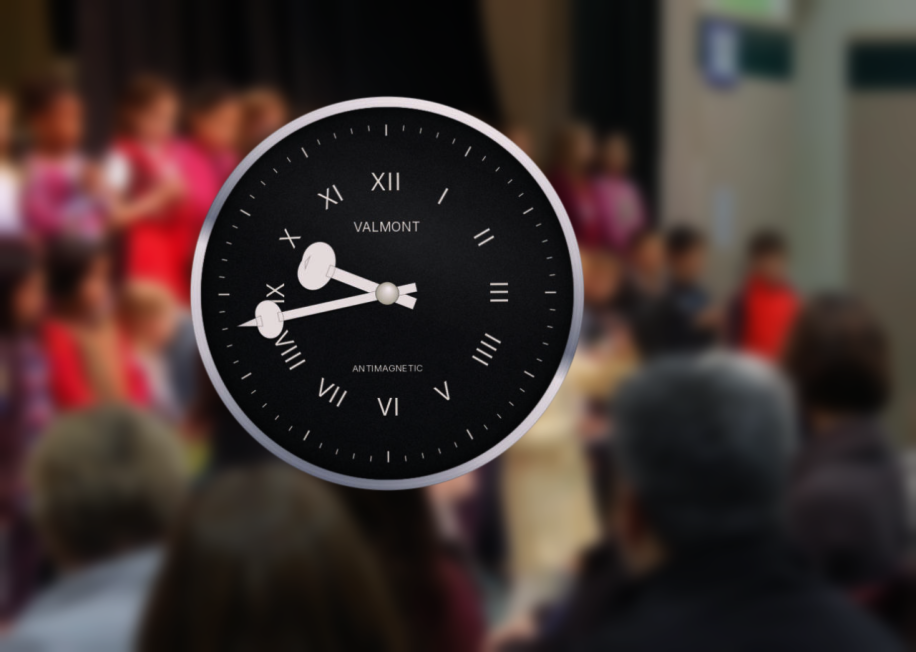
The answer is 9h43
